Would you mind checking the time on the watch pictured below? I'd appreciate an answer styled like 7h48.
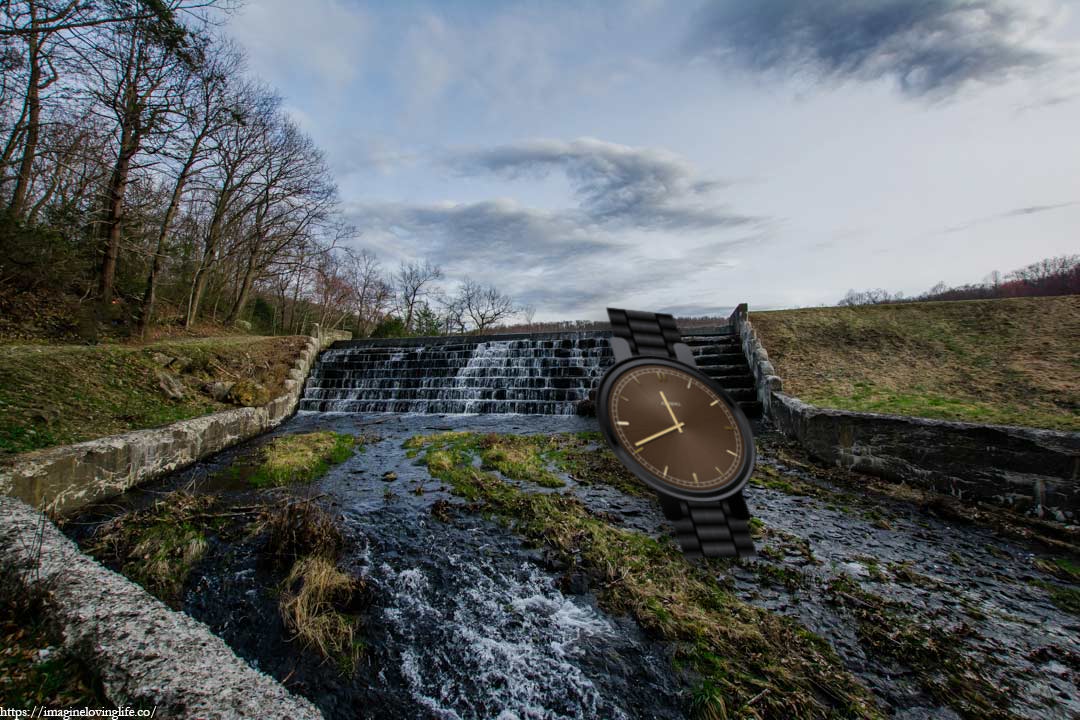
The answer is 11h41
